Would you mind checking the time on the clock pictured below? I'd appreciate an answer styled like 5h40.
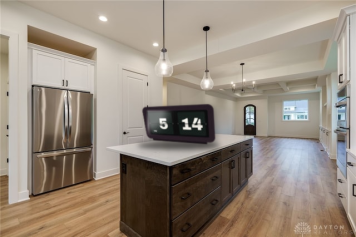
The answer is 5h14
